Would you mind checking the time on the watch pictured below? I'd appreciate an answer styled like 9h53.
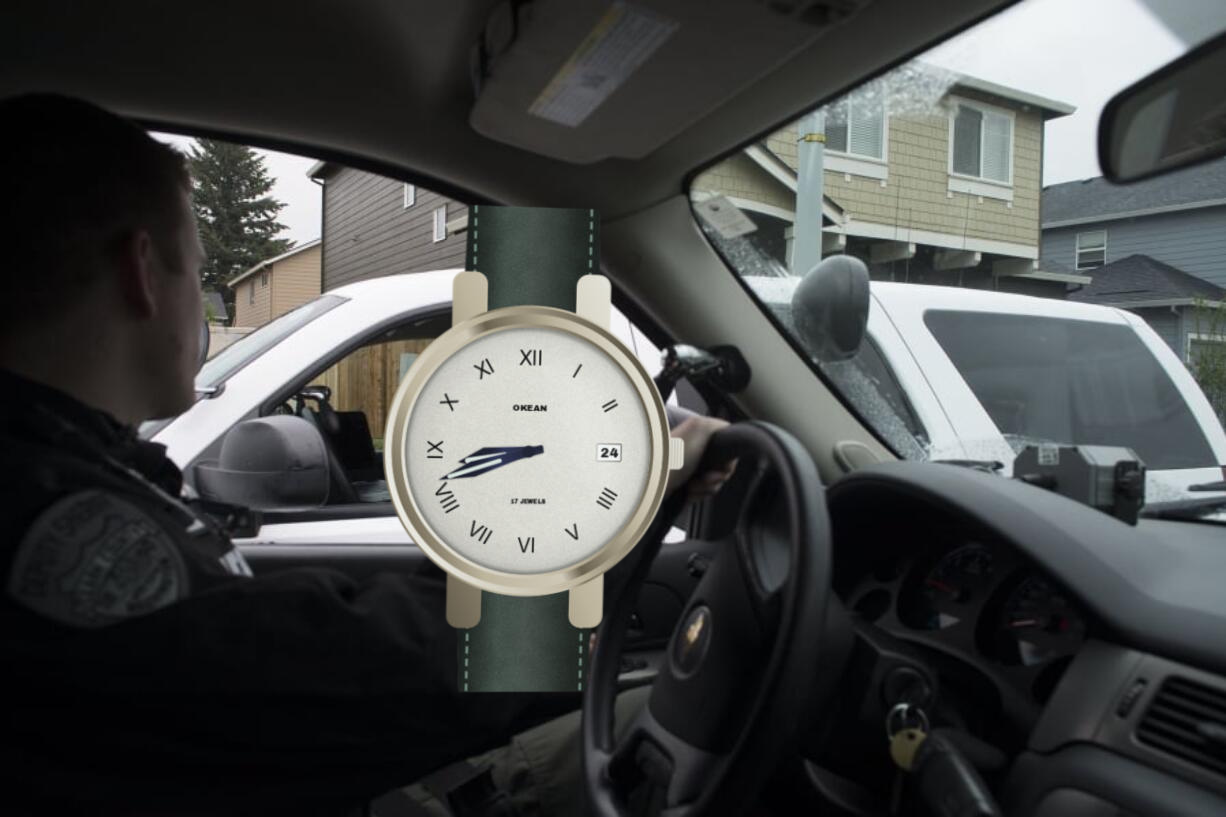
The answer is 8h42
